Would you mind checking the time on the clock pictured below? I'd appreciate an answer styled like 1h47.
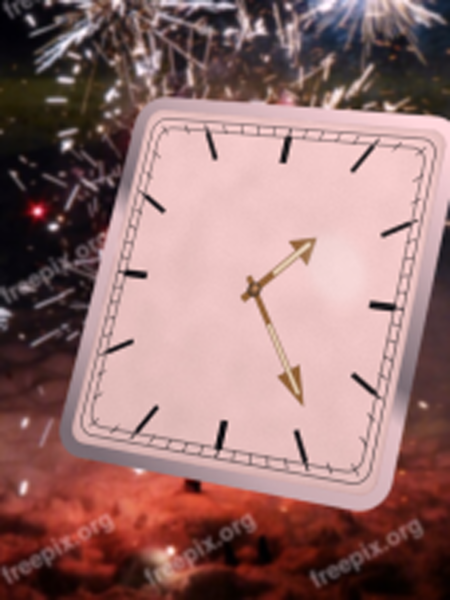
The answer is 1h24
